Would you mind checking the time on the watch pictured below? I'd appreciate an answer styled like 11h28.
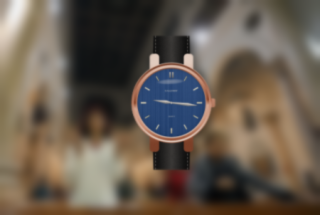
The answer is 9h16
